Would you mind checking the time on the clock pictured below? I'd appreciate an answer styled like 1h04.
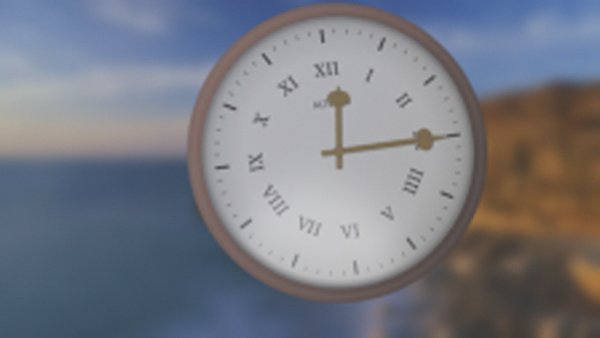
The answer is 12h15
